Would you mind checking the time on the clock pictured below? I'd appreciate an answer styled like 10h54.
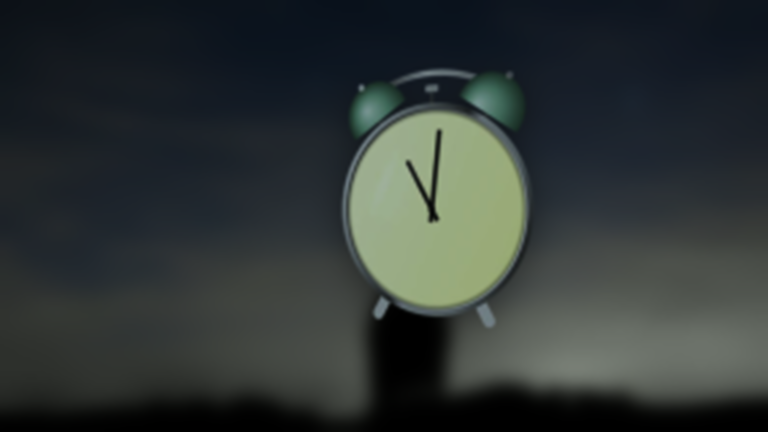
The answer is 11h01
